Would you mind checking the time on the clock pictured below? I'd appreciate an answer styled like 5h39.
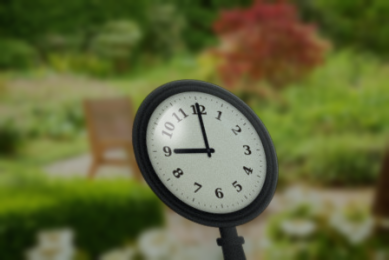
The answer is 9h00
